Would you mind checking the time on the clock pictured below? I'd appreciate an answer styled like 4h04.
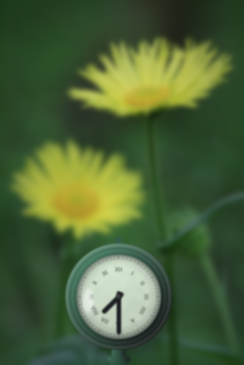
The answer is 7h30
